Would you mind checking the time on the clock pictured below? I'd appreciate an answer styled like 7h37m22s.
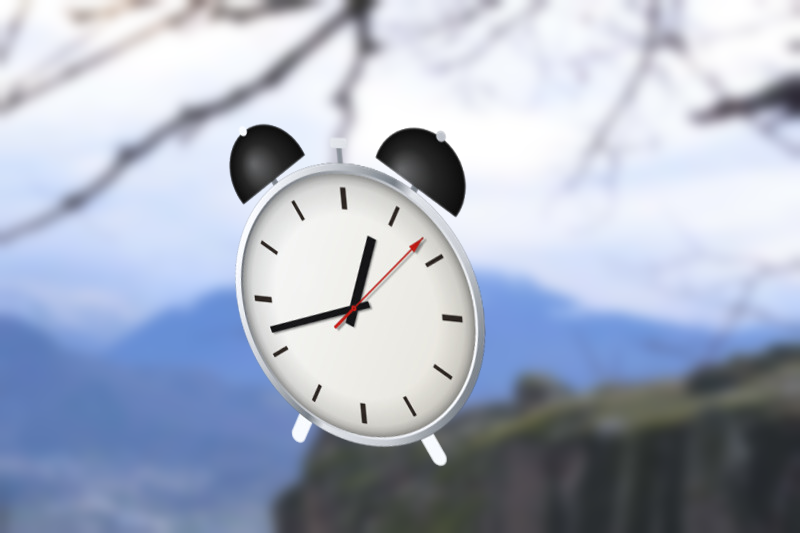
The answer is 12h42m08s
